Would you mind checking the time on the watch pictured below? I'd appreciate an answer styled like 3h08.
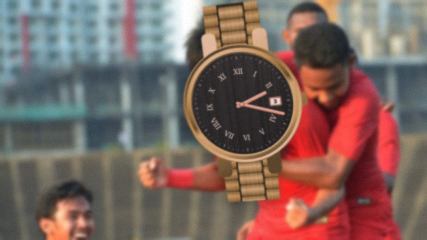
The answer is 2h18
